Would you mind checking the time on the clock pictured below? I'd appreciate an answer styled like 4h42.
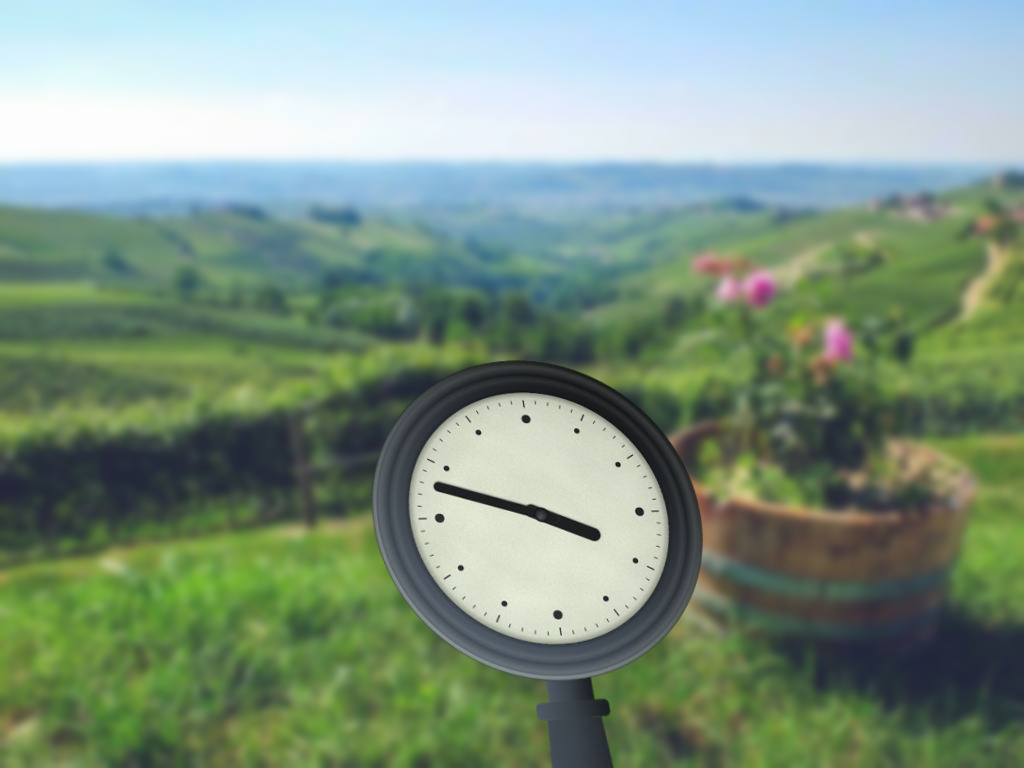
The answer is 3h48
